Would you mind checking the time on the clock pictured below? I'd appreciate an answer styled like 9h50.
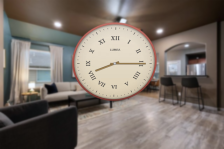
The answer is 8h15
